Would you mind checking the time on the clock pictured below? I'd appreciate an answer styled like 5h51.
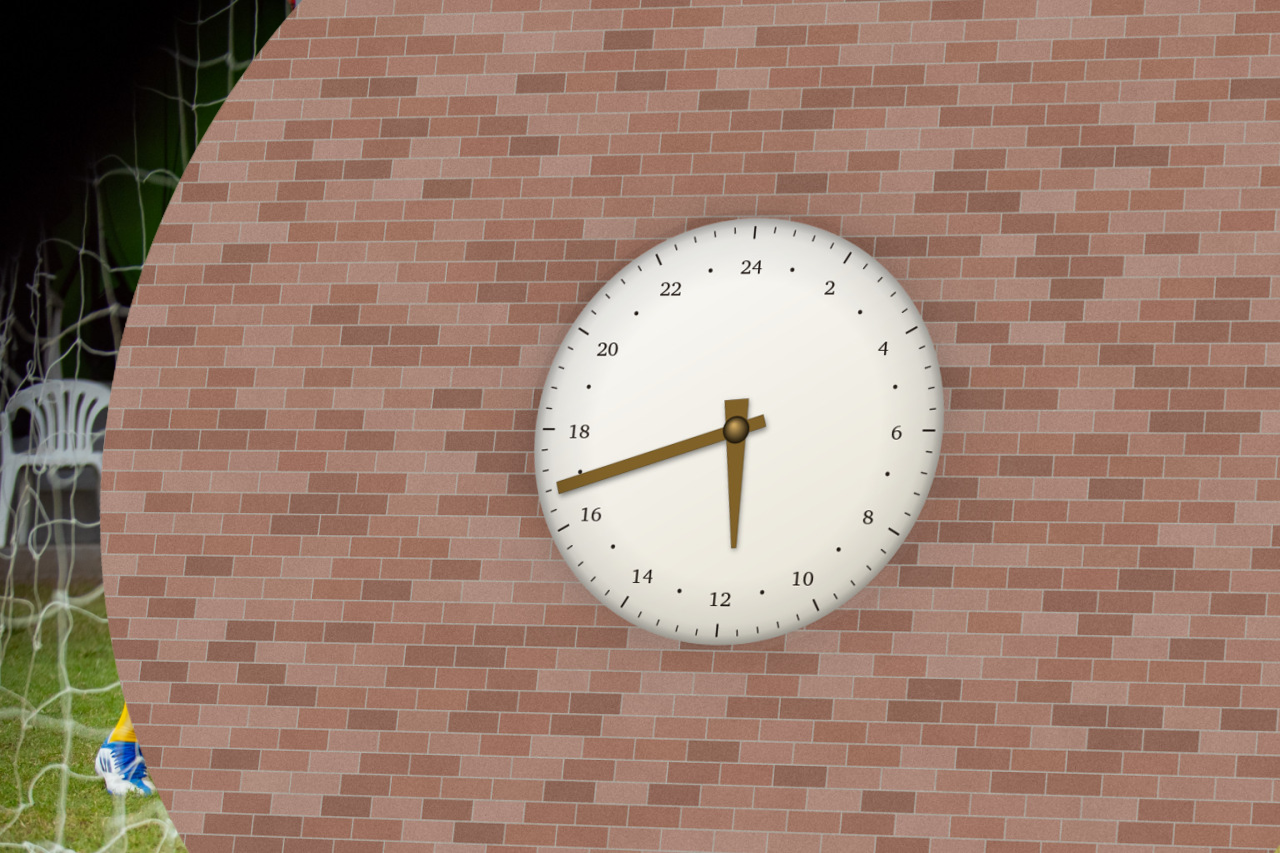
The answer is 11h42
